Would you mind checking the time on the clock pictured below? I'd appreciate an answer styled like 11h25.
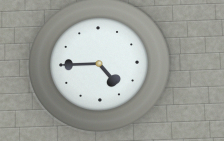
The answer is 4h45
